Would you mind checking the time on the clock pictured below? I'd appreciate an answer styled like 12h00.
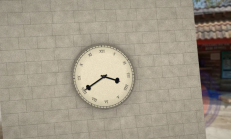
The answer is 3h40
